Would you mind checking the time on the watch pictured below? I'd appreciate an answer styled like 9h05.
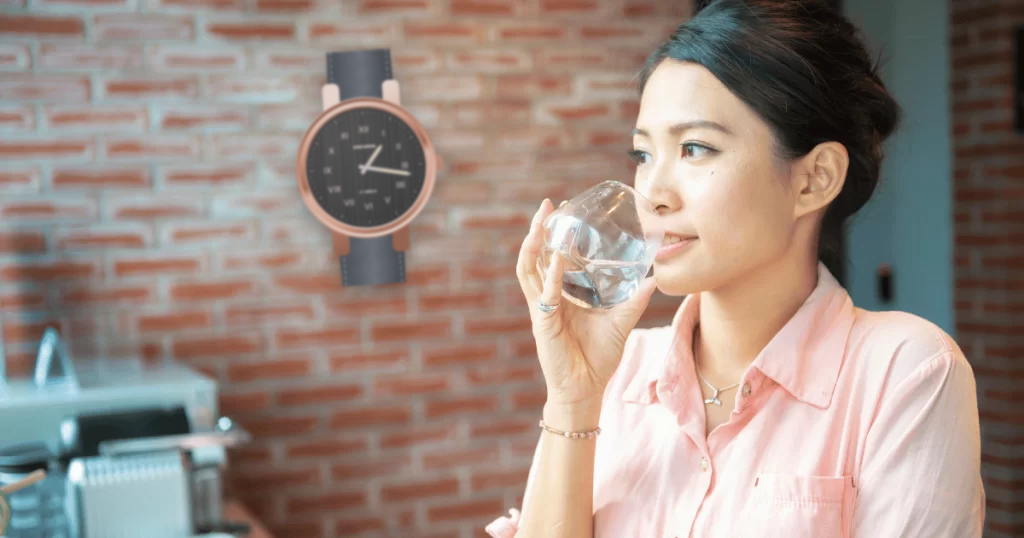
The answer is 1h17
